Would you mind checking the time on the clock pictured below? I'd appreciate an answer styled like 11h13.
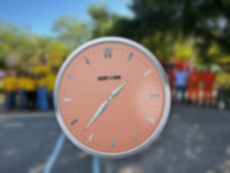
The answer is 1h37
